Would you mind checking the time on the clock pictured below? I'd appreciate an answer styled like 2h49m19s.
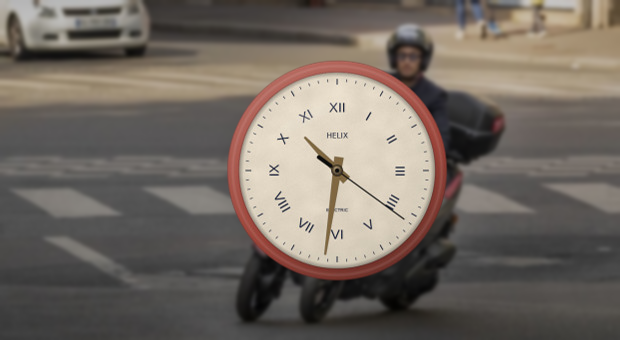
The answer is 10h31m21s
